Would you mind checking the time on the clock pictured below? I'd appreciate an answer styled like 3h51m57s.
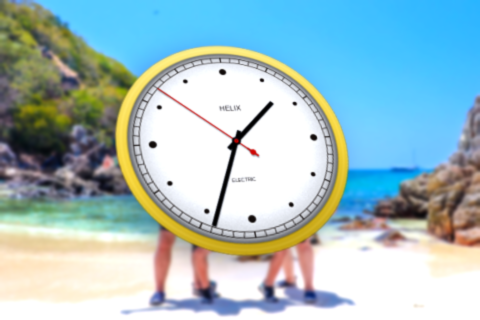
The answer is 1h33m52s
